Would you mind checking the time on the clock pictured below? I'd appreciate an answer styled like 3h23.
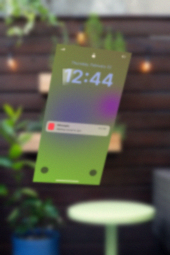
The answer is 12h44
